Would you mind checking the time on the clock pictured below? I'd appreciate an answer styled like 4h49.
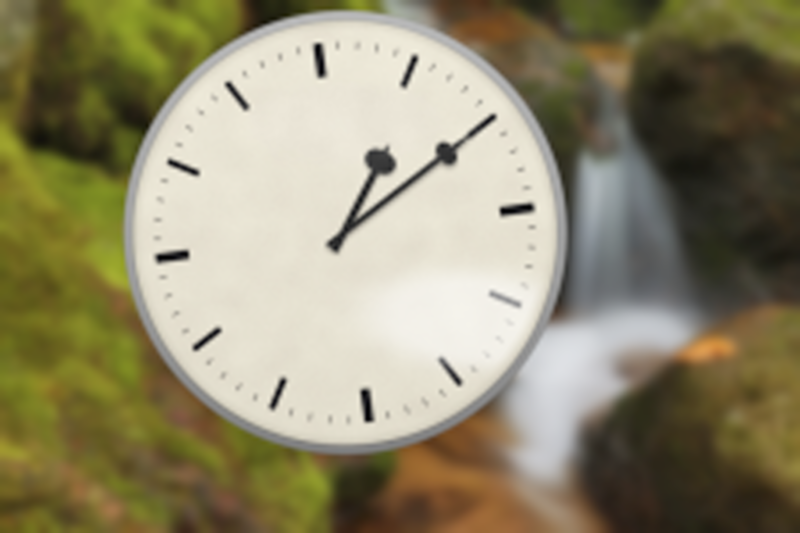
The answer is 1h10
